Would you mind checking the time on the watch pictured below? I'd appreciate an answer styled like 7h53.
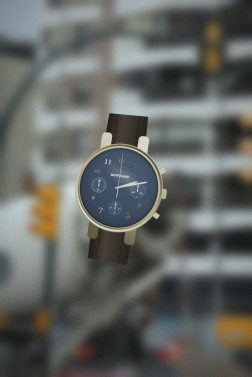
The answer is 2h12
